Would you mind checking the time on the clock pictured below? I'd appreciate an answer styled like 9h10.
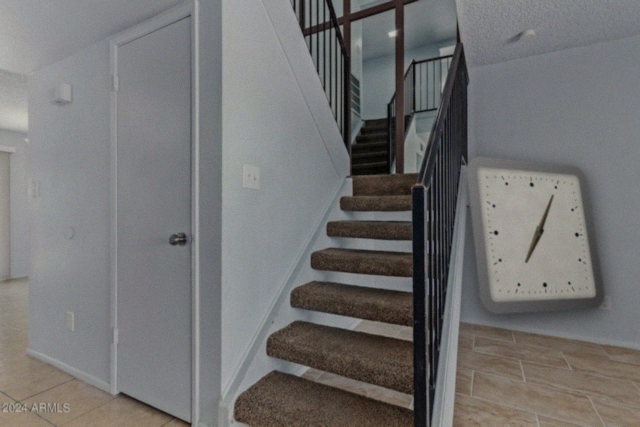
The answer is 7h05
